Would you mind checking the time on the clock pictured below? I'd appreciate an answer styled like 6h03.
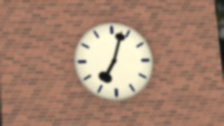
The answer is 7h03
